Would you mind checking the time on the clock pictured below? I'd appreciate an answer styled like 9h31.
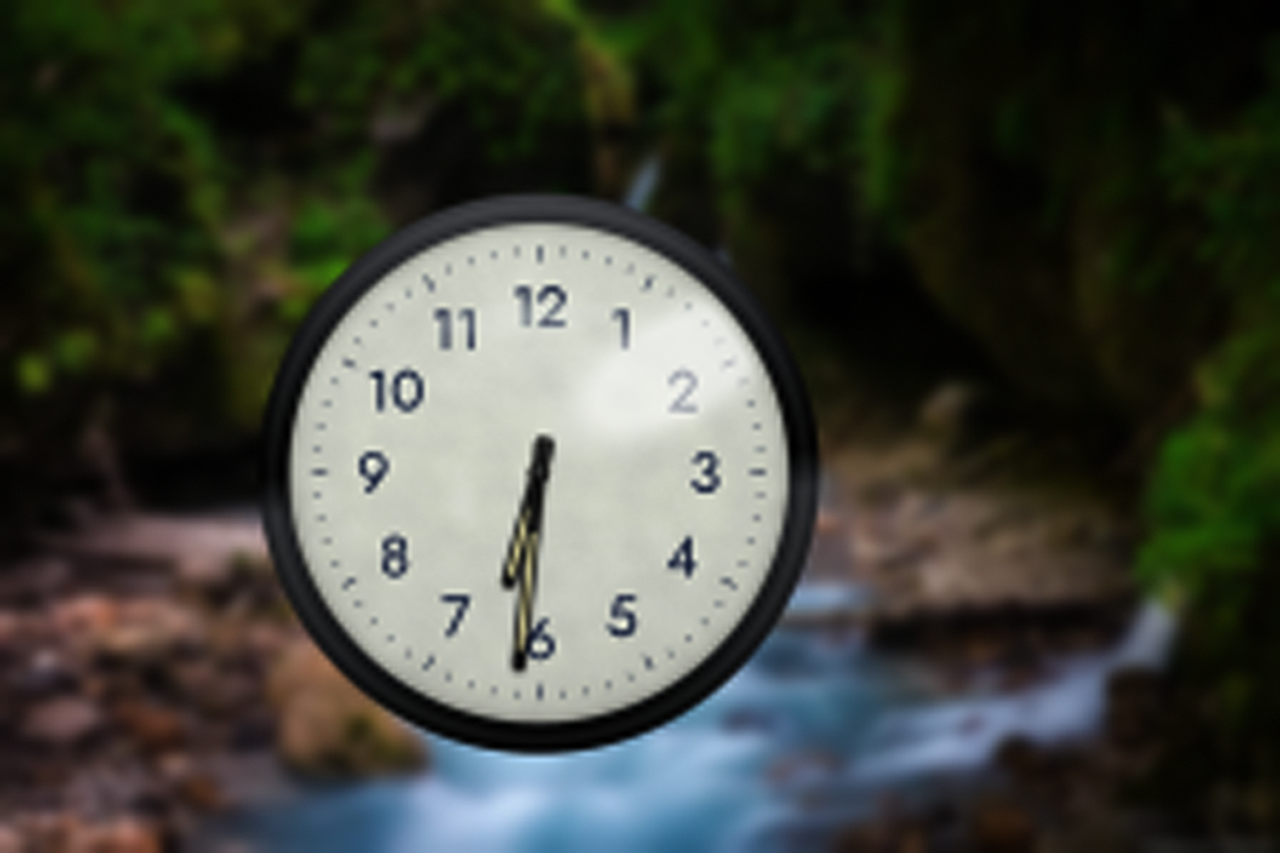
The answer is 6h31
